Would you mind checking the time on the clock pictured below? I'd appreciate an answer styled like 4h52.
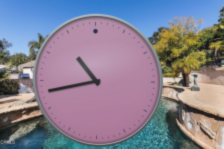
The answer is 10h43
